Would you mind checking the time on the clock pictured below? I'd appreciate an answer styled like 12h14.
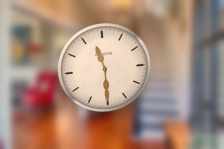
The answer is 11h30
